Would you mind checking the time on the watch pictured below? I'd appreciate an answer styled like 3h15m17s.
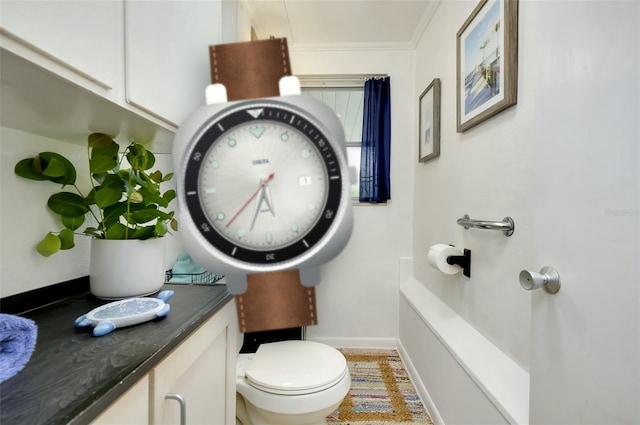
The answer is 5h33m38s
